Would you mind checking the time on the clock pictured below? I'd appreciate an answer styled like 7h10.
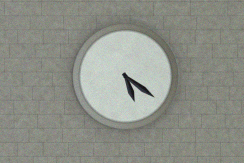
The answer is 5h21
